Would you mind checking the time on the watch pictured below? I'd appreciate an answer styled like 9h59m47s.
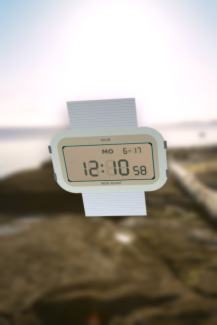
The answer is 12h10m58s
